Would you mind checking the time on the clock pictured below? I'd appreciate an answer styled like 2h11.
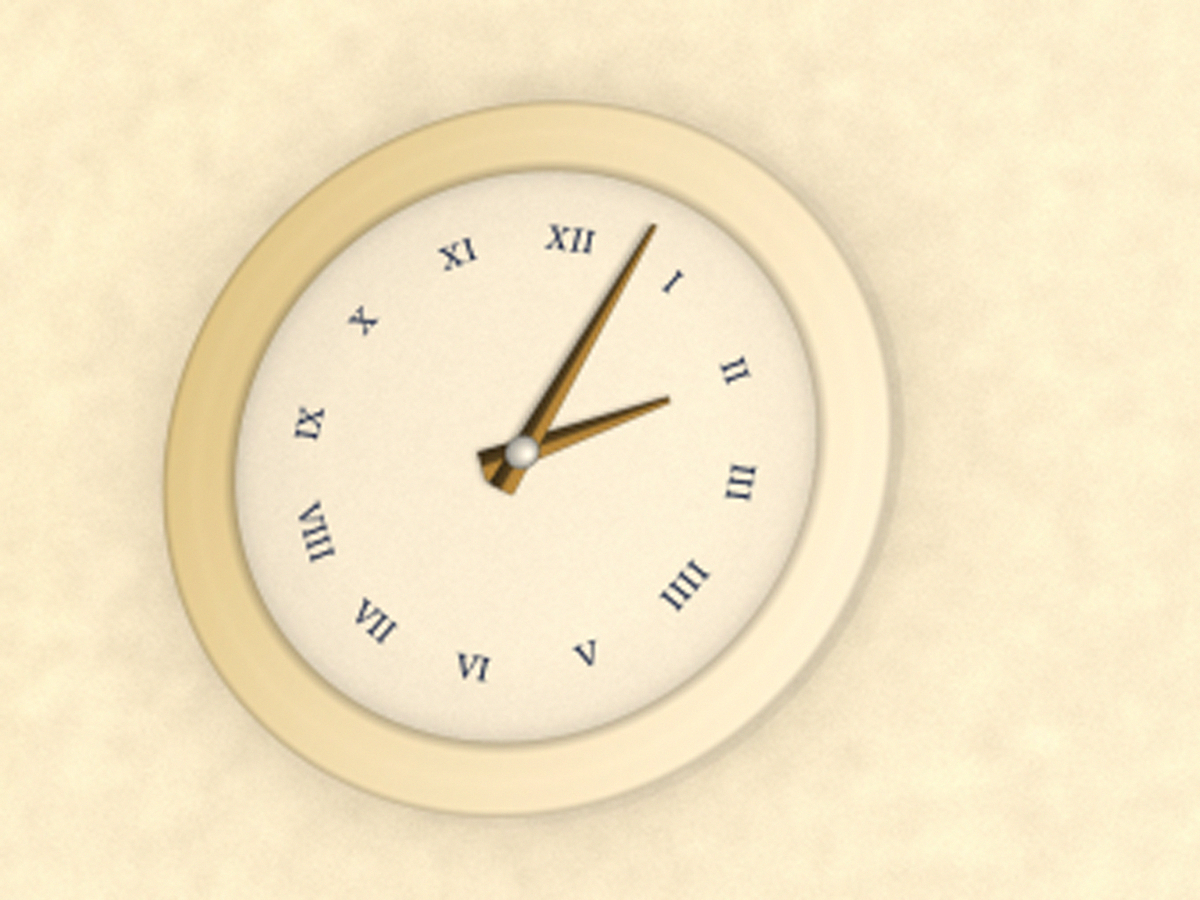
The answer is 2h03
